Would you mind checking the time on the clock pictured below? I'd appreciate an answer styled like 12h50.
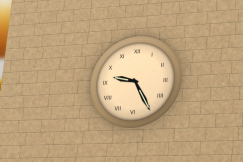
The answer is 9h25
